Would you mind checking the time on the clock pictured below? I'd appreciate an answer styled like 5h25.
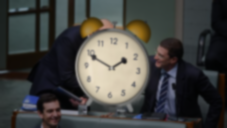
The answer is 1h49
